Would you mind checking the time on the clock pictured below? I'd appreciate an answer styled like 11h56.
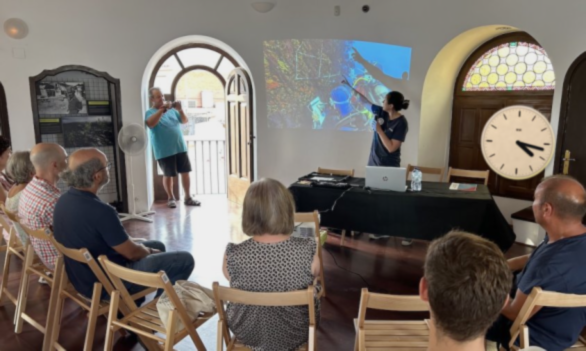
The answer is 4h17
